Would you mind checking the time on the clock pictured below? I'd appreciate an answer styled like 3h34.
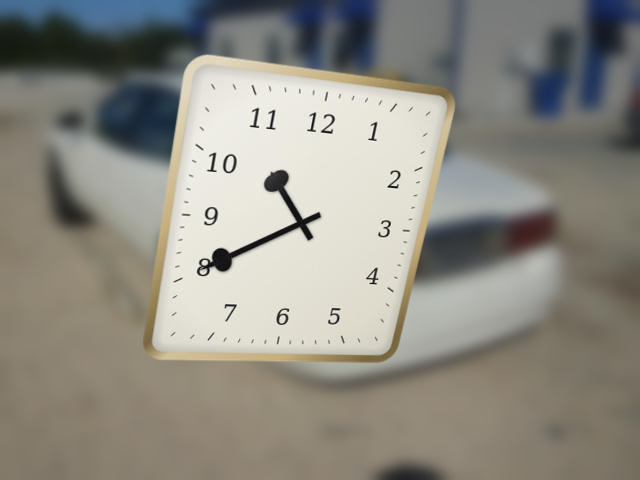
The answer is 10h40
